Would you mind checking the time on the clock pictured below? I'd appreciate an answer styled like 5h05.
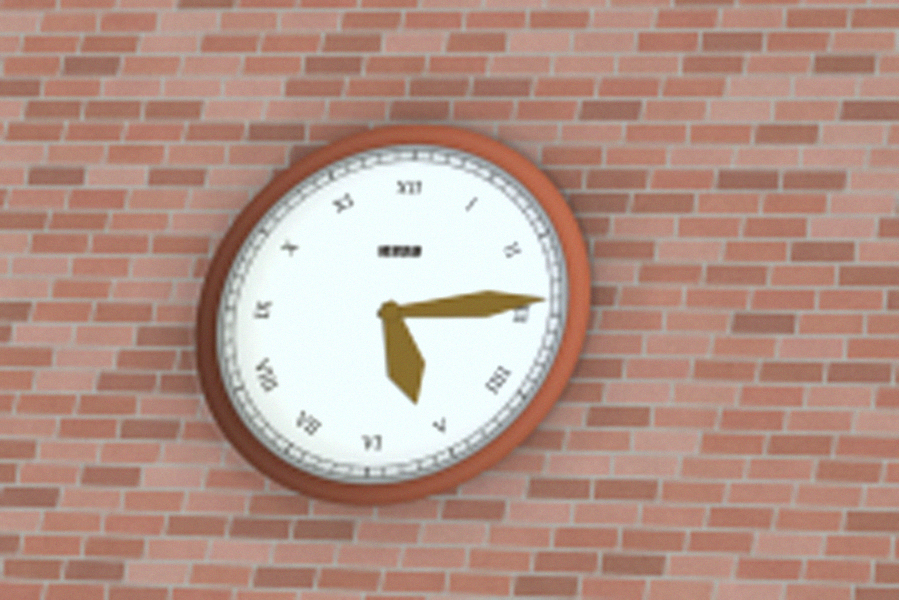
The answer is 5h14
